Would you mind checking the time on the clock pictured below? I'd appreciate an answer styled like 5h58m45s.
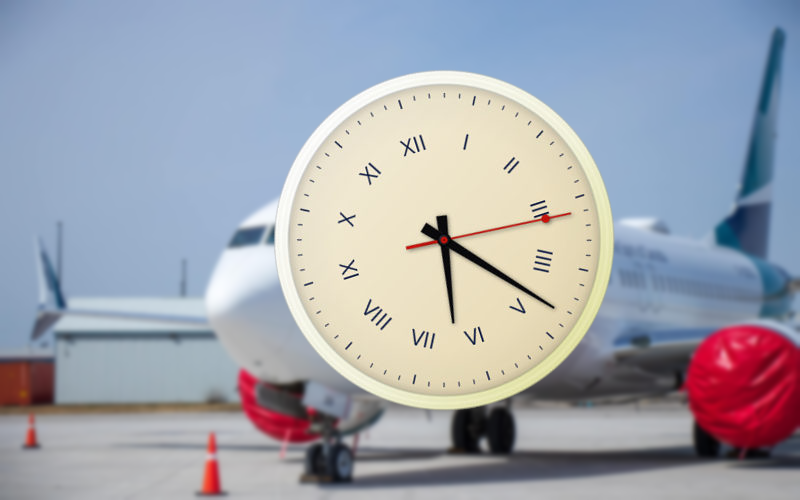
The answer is 6h23m16s
